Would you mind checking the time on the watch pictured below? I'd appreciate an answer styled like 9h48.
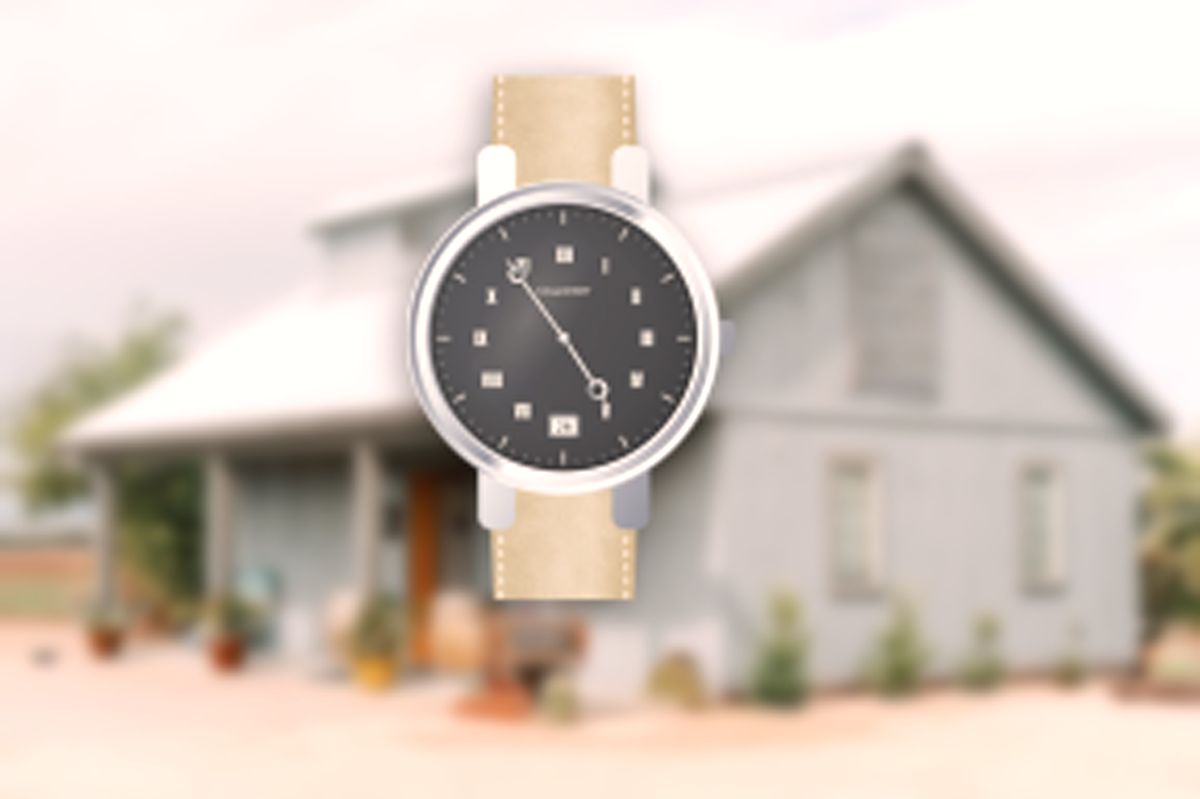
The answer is 4h54
